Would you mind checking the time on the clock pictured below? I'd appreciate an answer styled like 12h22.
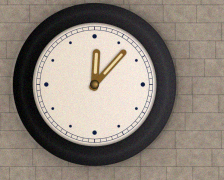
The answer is 12h07
